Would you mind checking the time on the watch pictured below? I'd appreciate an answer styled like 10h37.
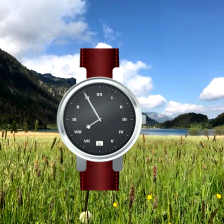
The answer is 7h55
